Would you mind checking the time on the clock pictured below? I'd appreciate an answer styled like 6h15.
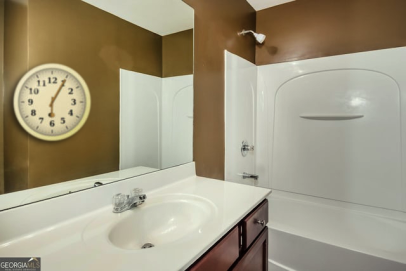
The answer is 6h05
